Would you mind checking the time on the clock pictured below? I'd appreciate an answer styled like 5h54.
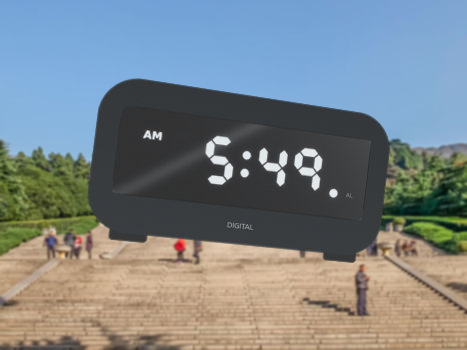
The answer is 5h49
